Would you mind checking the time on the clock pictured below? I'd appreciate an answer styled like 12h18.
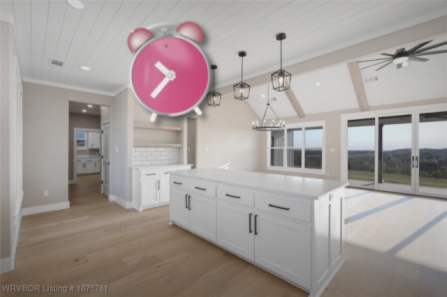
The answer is 10h38
